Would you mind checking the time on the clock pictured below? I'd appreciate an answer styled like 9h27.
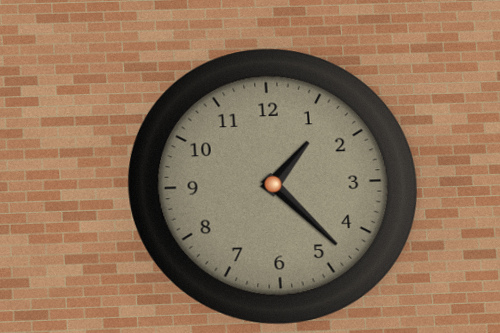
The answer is 1h23
